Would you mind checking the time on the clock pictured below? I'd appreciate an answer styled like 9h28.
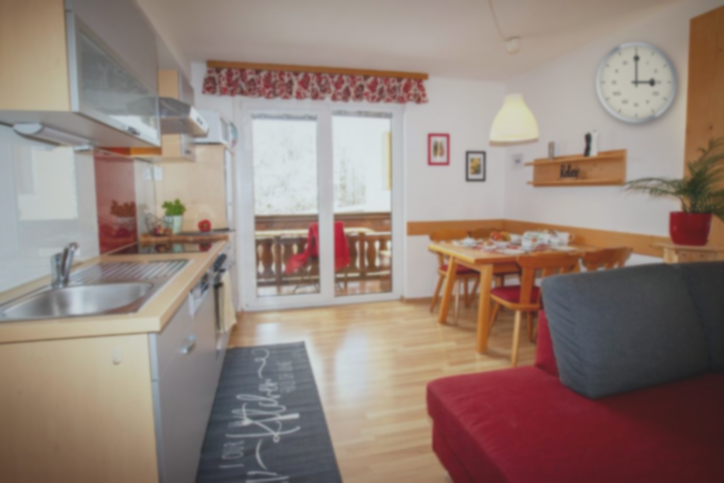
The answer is 3h00
